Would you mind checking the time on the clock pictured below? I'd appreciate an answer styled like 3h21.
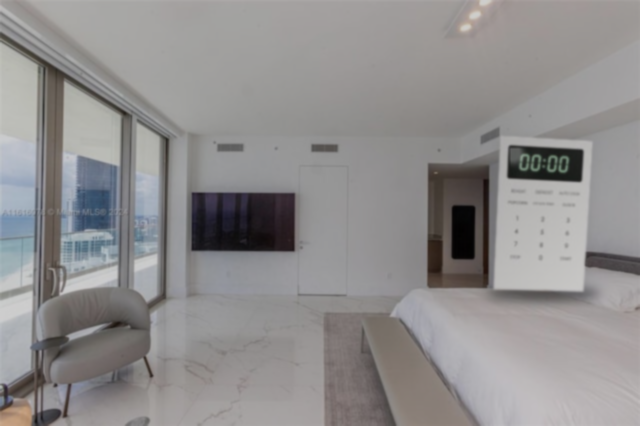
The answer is 0h00
